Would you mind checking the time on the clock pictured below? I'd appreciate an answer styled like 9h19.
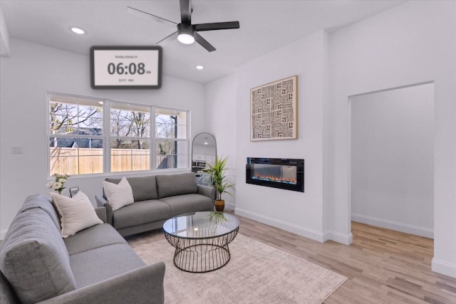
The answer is 6h08
